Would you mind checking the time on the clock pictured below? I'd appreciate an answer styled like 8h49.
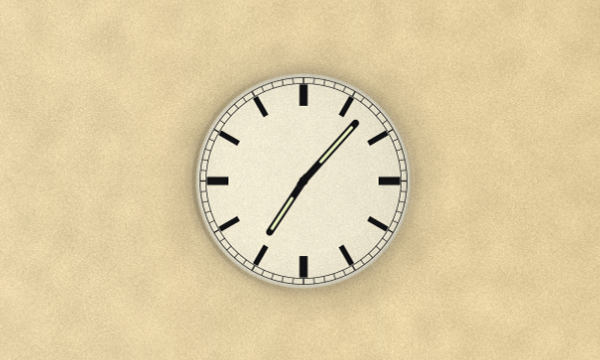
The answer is 7h07
